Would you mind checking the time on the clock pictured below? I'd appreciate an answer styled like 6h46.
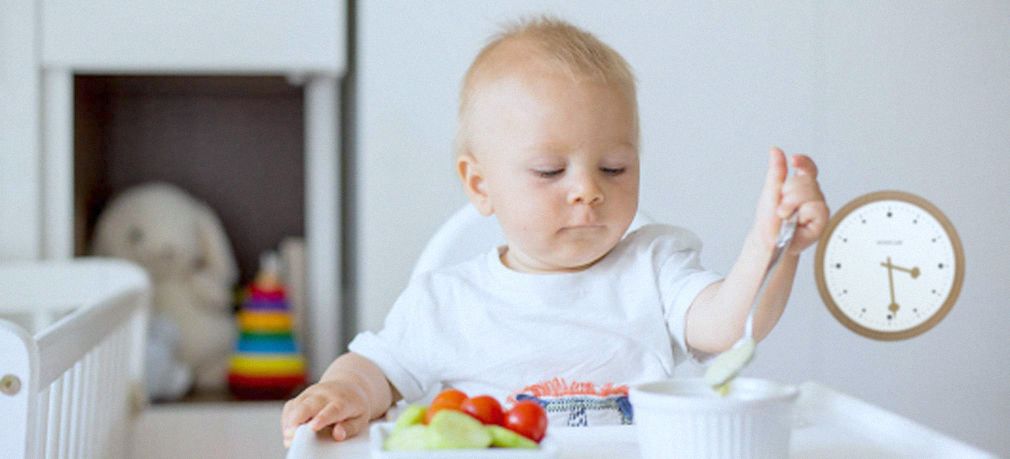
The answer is 3h29
